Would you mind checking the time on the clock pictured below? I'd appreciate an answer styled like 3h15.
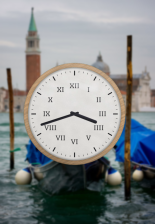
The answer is 3h42
